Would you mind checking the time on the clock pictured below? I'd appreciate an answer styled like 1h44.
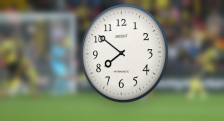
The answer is 7h51
